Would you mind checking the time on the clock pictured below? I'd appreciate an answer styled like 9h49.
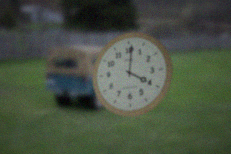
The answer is 4h01
